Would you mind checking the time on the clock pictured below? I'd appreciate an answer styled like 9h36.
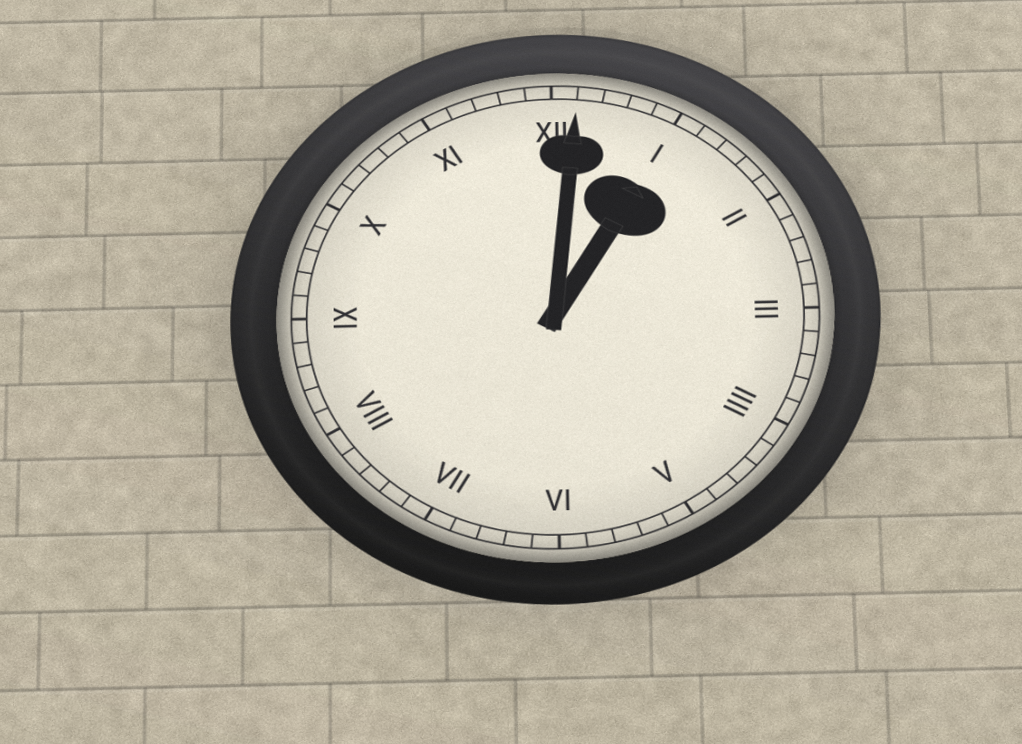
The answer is 1h01
